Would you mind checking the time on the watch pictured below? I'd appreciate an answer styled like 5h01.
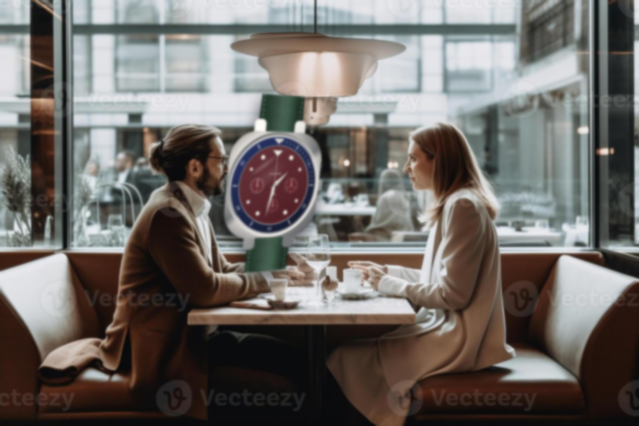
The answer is 1h32
